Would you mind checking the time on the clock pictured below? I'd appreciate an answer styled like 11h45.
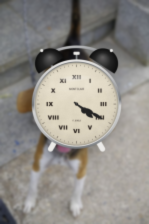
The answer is 4h20
